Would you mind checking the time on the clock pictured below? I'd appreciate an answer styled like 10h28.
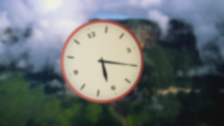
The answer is 6h20
